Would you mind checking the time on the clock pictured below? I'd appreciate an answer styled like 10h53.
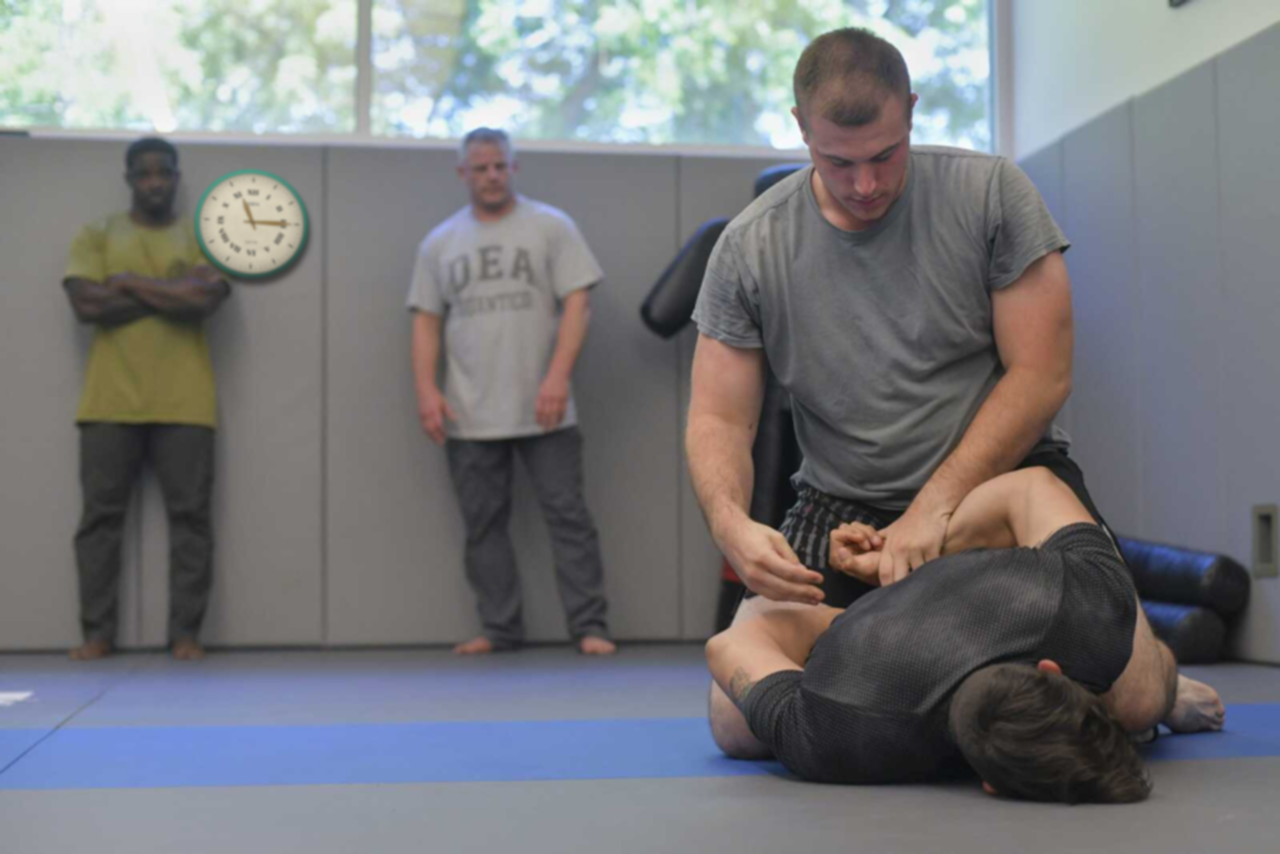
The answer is 11h15
